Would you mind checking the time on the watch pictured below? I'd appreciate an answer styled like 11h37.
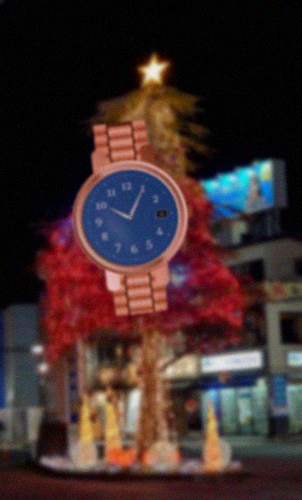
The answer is 10h05
